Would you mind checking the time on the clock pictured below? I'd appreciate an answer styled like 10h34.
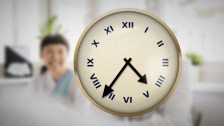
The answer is 4h36
